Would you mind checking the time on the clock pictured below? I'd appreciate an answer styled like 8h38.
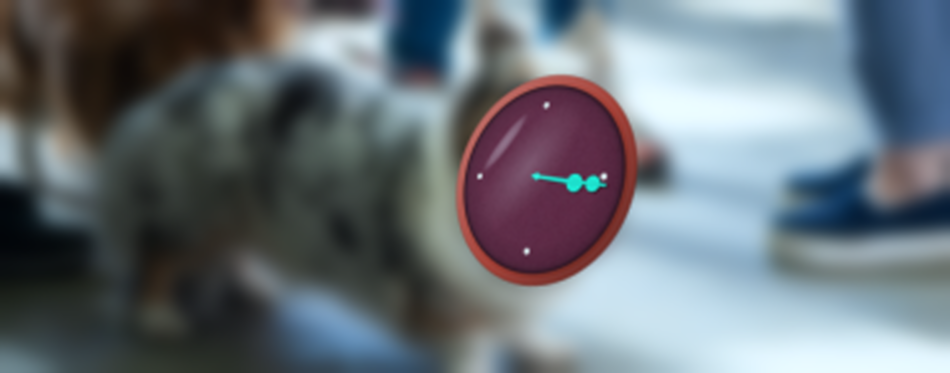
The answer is 3h16
